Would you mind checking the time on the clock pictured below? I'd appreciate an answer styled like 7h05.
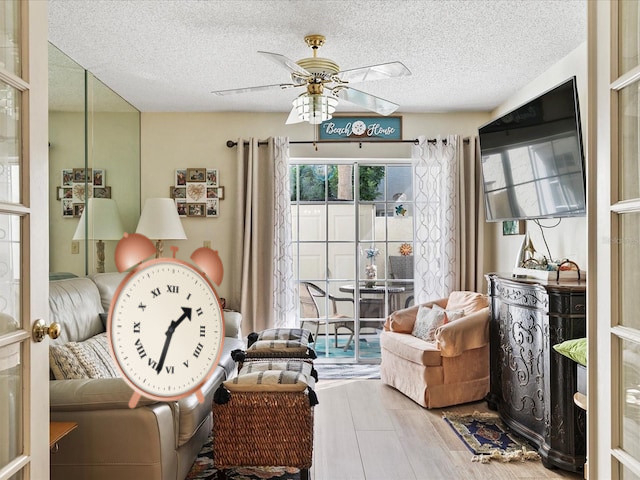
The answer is 1h33
